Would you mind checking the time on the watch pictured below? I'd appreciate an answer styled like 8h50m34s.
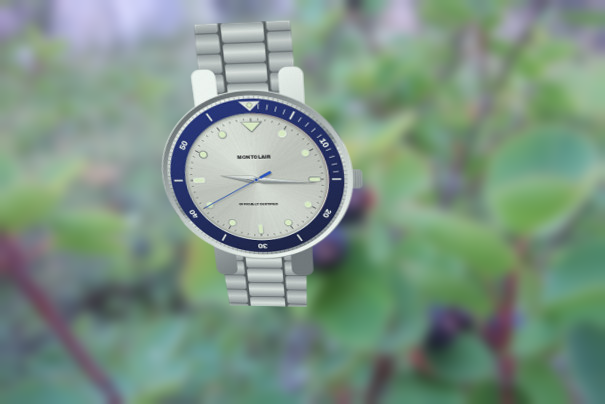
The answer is 9h15m40s
